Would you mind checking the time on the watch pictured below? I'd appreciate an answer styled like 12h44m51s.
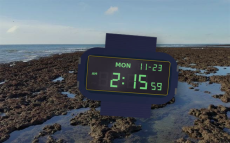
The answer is 2h15m59s
